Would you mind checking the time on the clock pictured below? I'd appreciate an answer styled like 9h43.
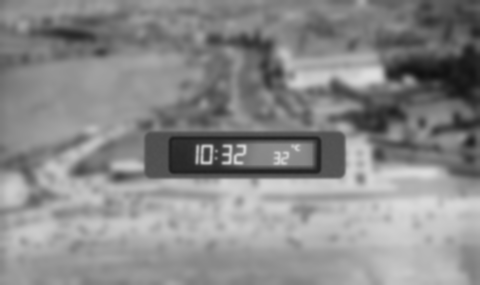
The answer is 10h32
